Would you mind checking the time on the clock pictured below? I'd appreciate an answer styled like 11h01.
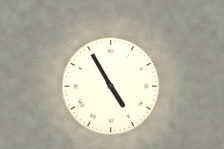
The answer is 4h55
